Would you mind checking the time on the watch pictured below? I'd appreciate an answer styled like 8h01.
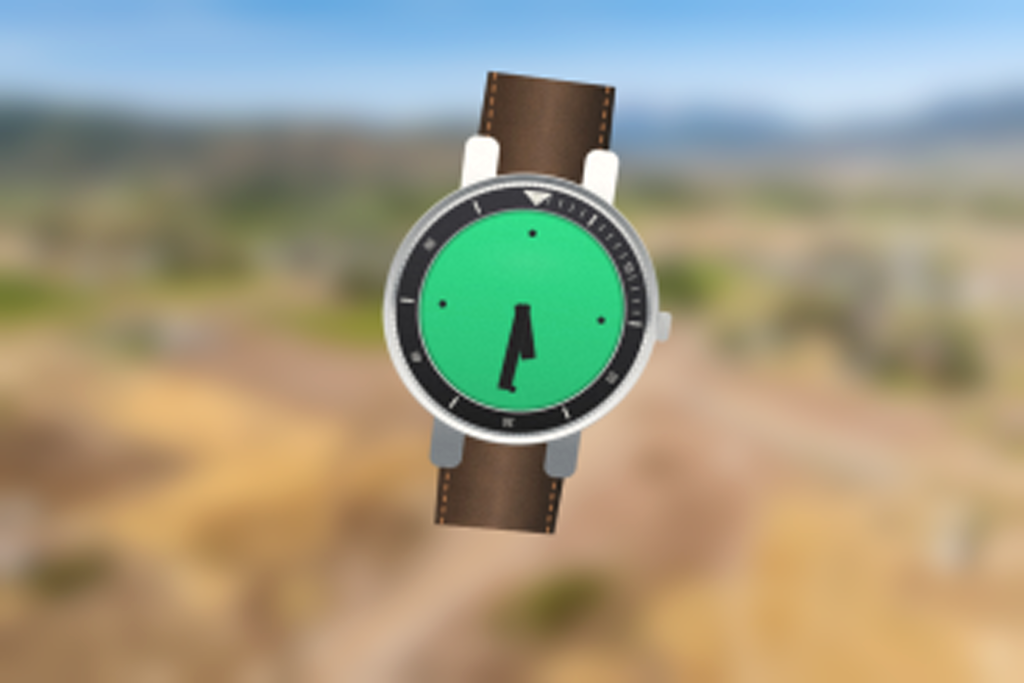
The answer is 5h31
